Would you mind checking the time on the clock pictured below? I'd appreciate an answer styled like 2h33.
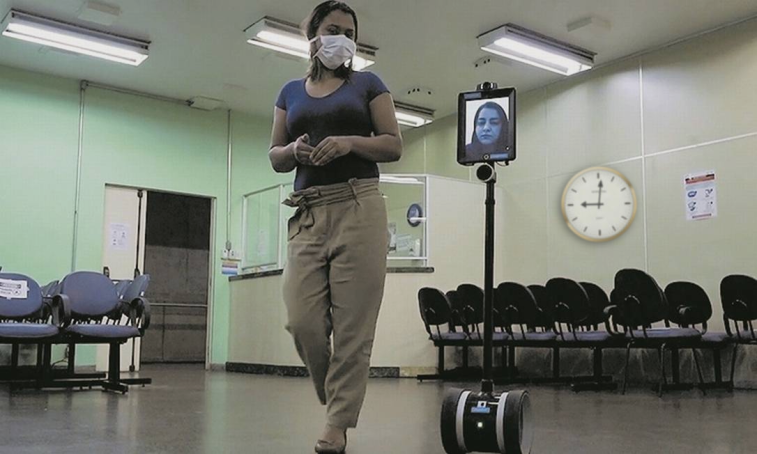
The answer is 9h01
